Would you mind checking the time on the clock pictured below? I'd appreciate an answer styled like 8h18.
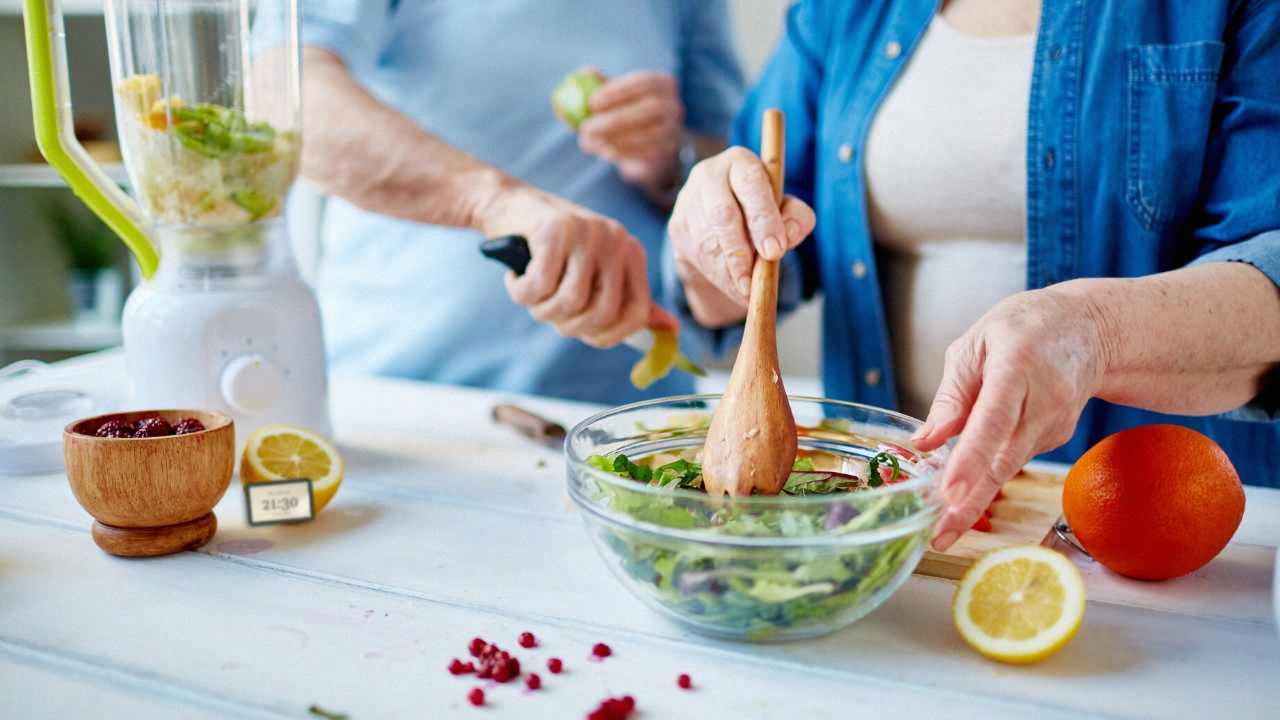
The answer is 21h30
